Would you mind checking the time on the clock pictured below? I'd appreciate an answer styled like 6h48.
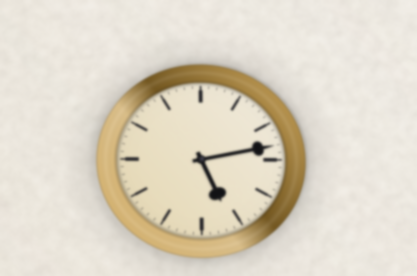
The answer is 5h13
